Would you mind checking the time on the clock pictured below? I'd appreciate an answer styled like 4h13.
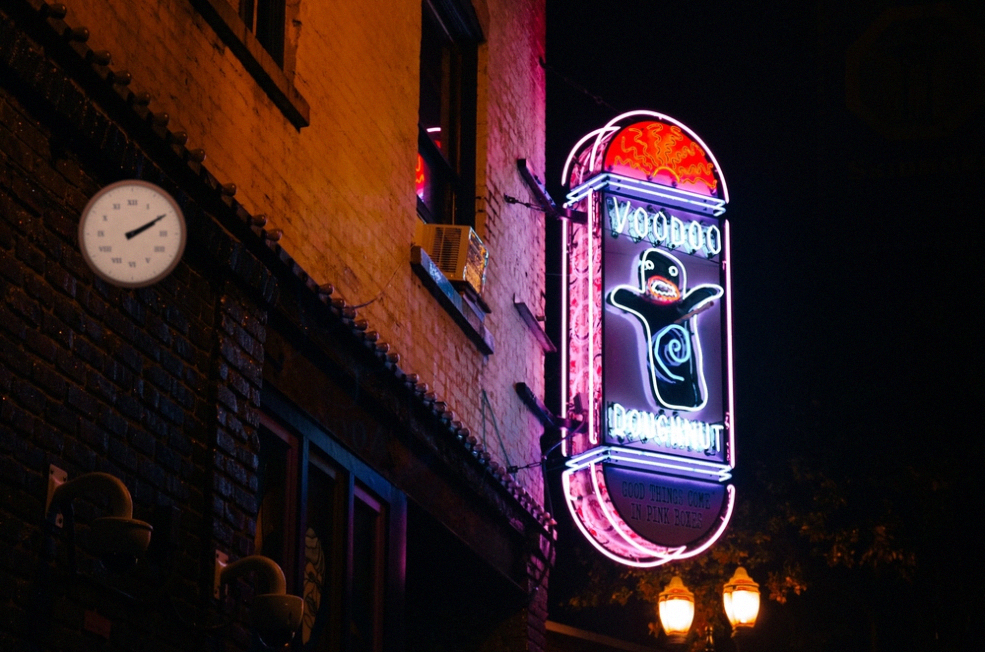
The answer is 2h10
